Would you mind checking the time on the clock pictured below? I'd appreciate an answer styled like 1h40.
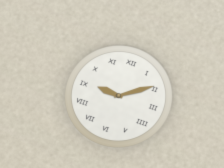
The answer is 9h09
